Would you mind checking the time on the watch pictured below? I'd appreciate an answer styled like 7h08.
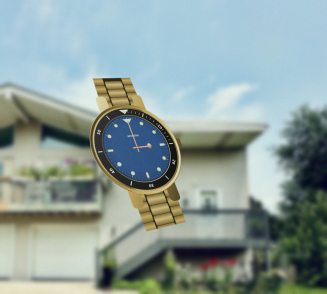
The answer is 3h00
